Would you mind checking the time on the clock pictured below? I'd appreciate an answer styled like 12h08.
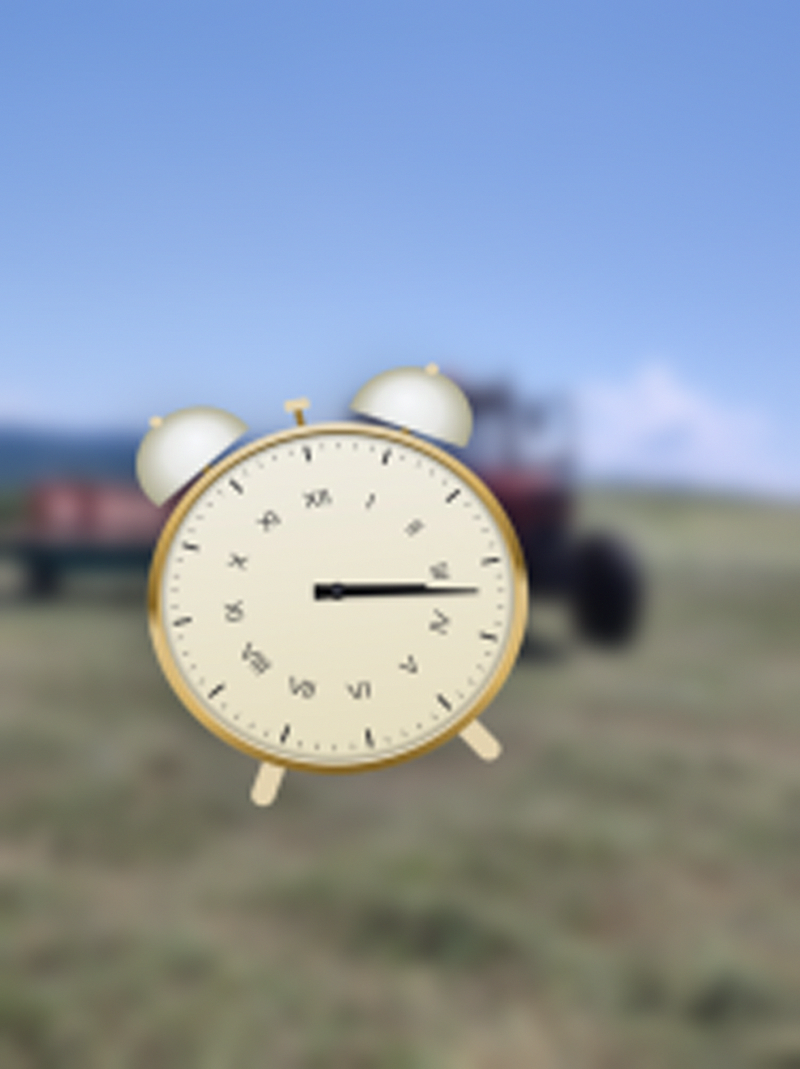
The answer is 3h17
